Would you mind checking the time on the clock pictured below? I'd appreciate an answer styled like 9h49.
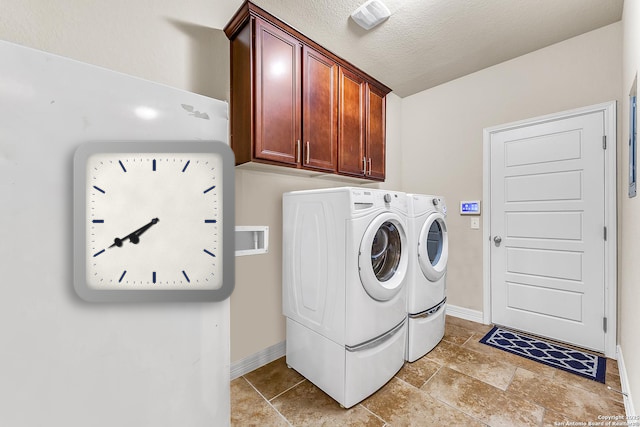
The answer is 7h40
